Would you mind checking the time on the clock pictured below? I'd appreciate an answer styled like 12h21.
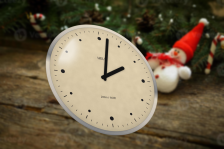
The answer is 2h02
